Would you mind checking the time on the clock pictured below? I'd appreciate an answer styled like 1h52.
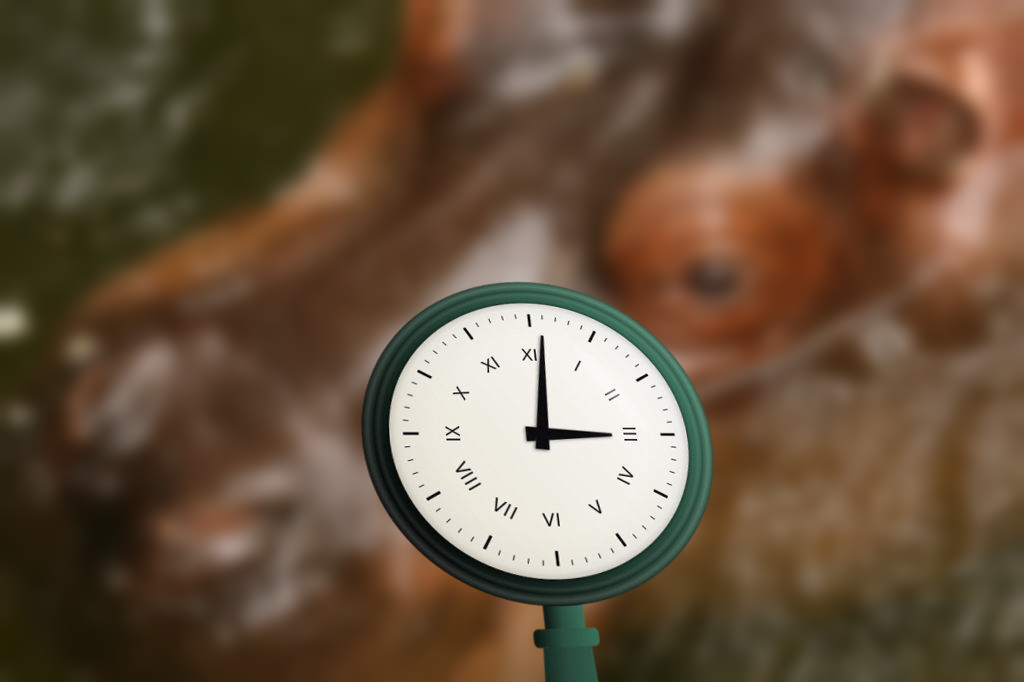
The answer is 3h01
